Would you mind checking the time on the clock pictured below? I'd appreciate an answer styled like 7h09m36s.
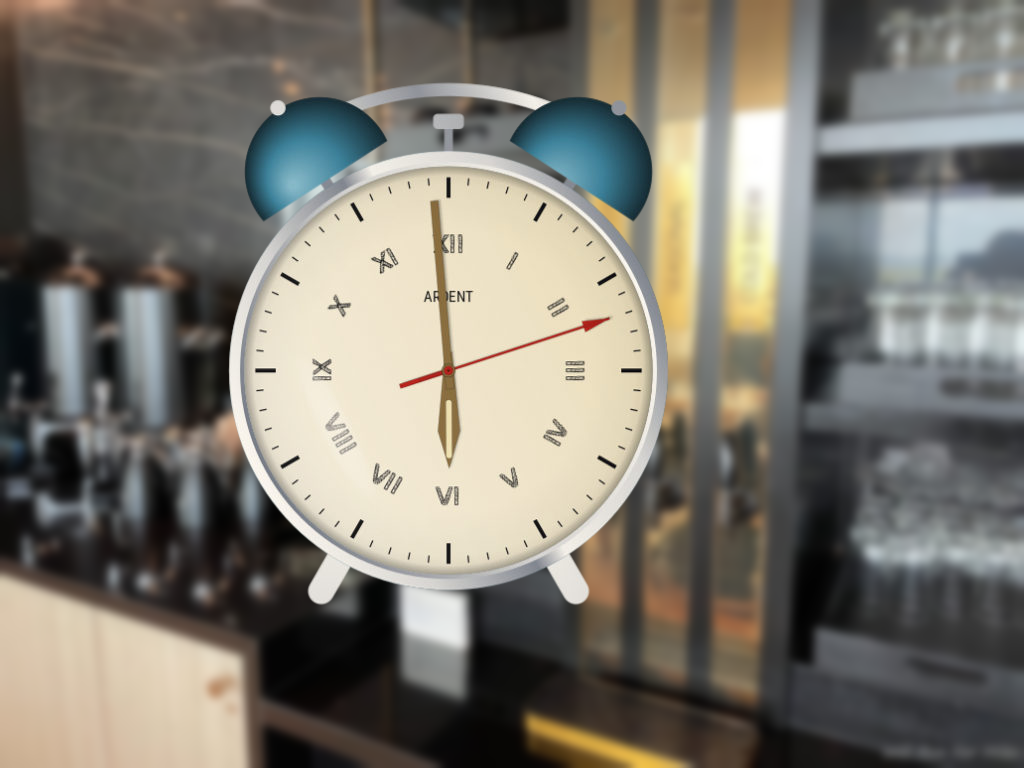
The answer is 5h59m12s
